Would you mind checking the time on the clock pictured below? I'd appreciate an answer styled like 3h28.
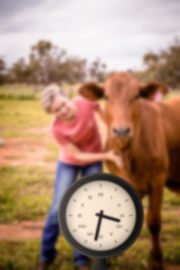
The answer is 3h32
